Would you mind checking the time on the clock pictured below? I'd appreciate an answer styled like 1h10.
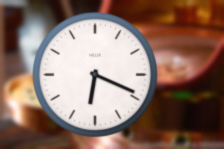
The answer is 6h19
